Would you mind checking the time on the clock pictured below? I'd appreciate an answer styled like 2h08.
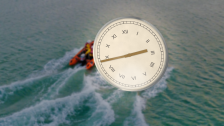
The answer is 2h44
